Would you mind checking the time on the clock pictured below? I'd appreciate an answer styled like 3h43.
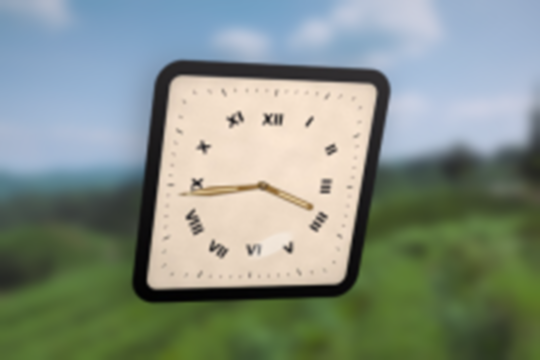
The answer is 3h44
